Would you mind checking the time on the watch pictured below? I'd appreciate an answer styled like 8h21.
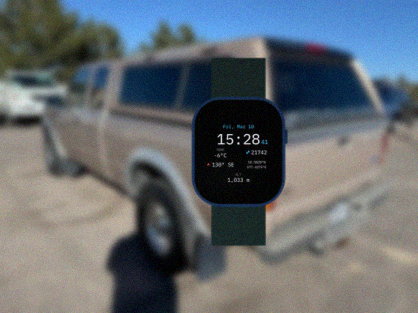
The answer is 15h28
